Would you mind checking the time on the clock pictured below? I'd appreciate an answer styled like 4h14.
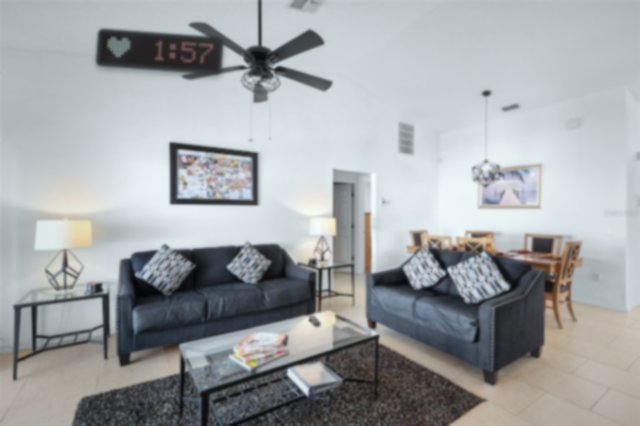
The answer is 1h57
